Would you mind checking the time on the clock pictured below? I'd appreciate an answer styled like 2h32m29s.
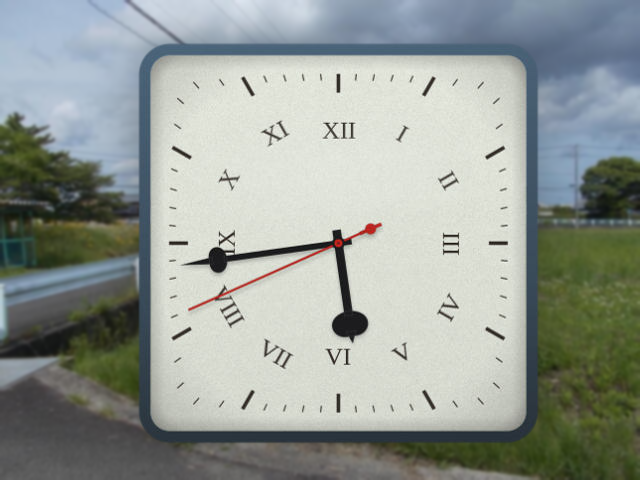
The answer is 5h43m41s
